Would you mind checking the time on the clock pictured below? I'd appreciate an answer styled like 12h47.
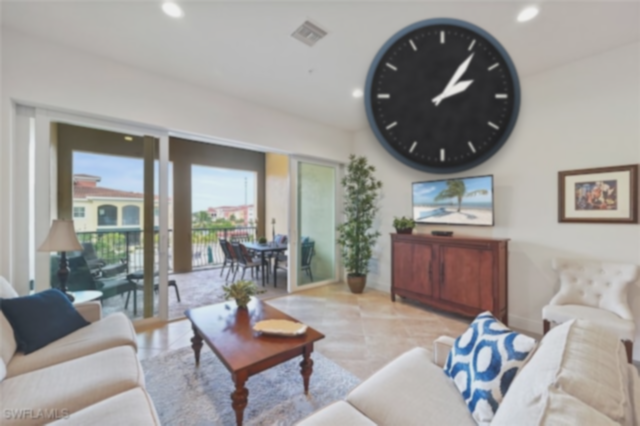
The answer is 2h06
